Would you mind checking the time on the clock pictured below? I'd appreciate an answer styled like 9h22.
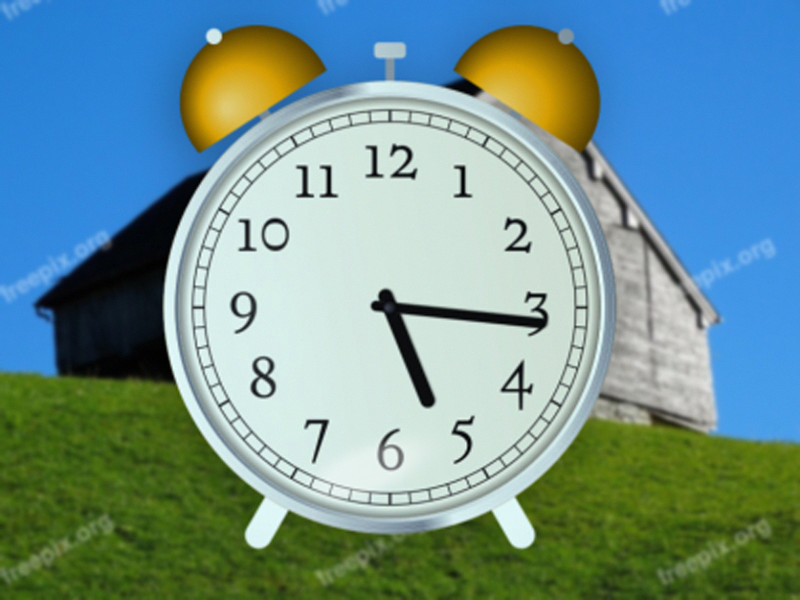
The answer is 5h16
